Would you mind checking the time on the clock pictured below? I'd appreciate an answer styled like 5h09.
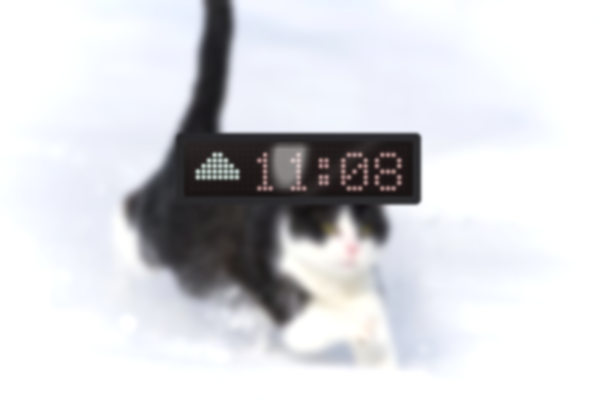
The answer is 11h08
